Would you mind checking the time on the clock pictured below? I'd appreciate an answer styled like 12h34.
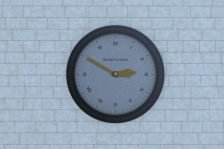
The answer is 2h50
